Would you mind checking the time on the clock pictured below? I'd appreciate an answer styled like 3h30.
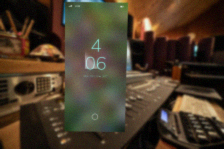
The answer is 4h06
